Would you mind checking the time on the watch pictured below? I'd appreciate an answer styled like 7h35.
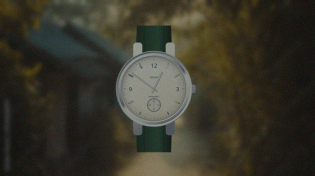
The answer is 12h51
